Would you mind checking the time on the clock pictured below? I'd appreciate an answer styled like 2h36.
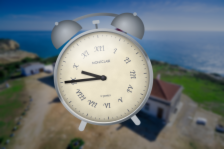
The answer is 9h45
